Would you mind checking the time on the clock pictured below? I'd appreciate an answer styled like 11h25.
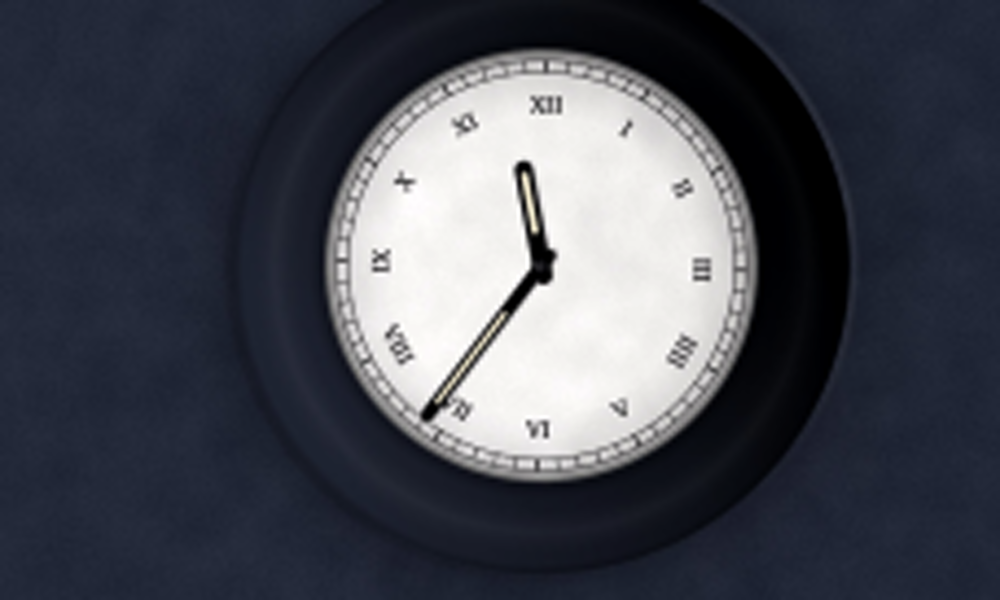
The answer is 11h36
